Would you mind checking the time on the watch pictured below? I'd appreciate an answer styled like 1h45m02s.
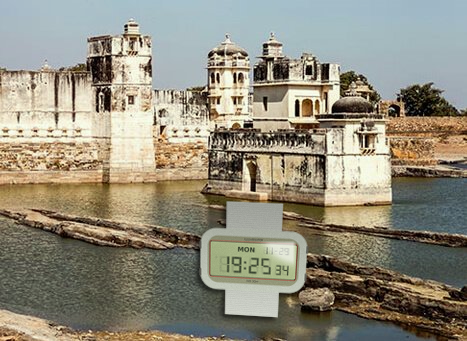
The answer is 19h25m34s
